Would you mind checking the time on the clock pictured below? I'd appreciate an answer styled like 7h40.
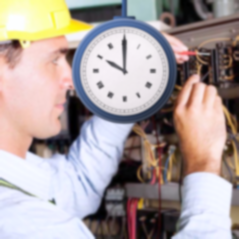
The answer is 10h00
